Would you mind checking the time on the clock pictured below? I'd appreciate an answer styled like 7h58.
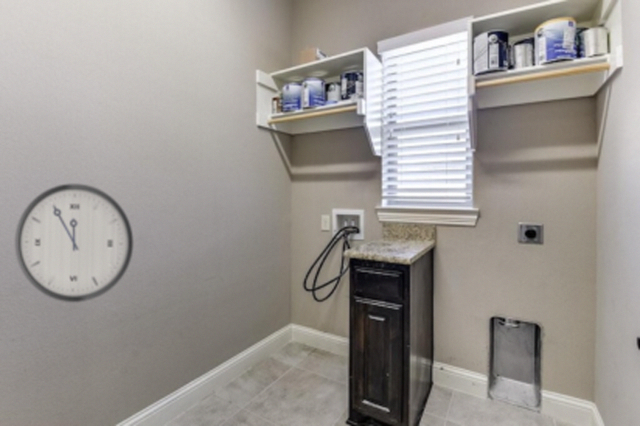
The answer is 11h55
